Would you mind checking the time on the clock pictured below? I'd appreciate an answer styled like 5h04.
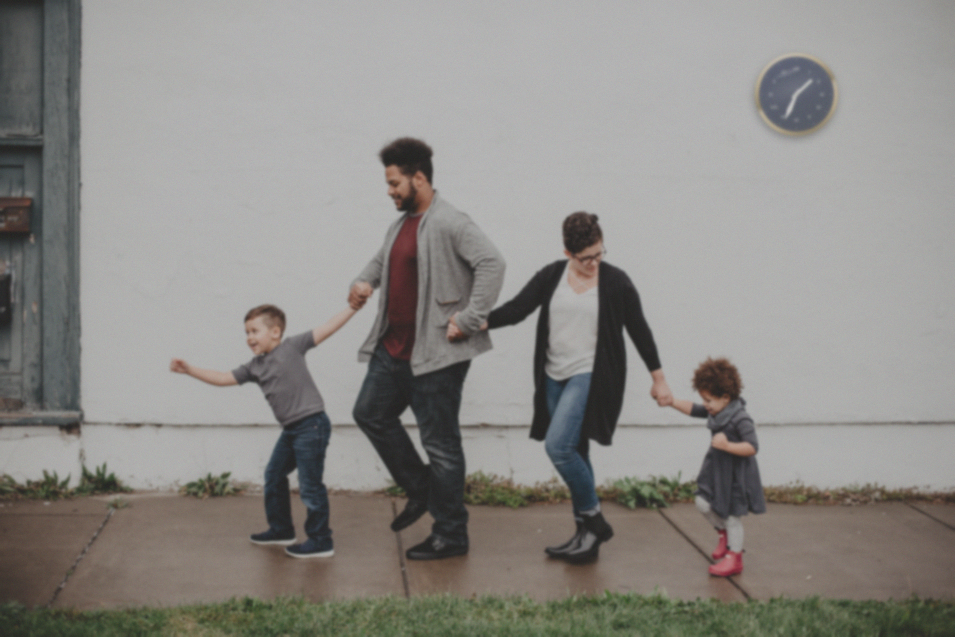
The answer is 1h34
